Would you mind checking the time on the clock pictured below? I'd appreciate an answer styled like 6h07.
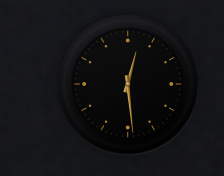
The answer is 12h29
